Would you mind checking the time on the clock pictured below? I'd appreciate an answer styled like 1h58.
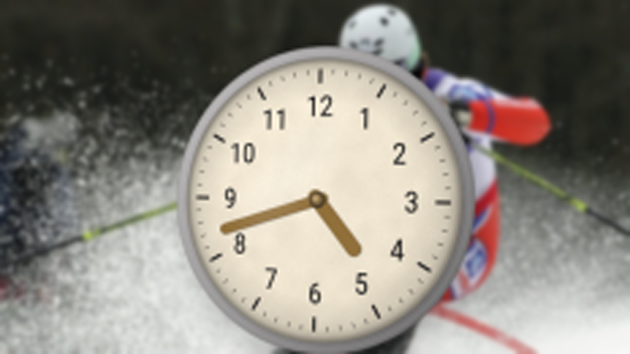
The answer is 4h42
